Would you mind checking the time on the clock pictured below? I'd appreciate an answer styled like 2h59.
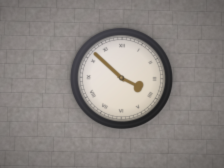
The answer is 3h52
